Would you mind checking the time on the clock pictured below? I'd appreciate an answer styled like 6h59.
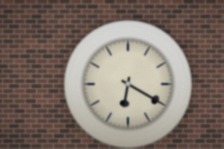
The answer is 6h20
